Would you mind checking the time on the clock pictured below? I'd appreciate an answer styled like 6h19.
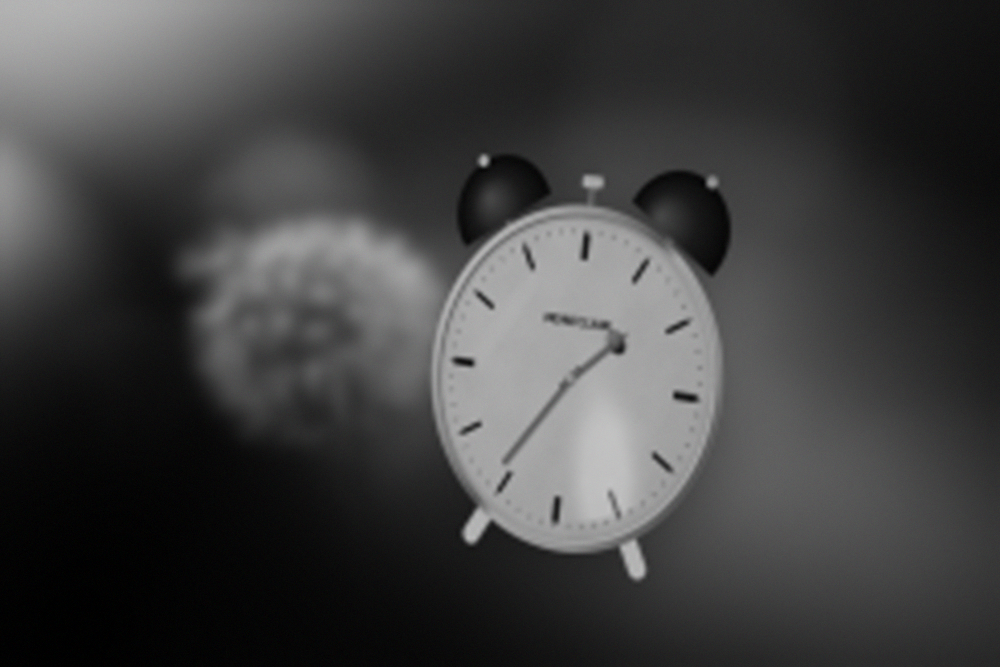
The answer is 1h36
